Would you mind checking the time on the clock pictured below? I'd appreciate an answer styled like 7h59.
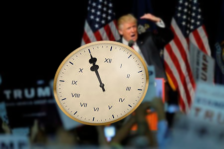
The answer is 10h55
